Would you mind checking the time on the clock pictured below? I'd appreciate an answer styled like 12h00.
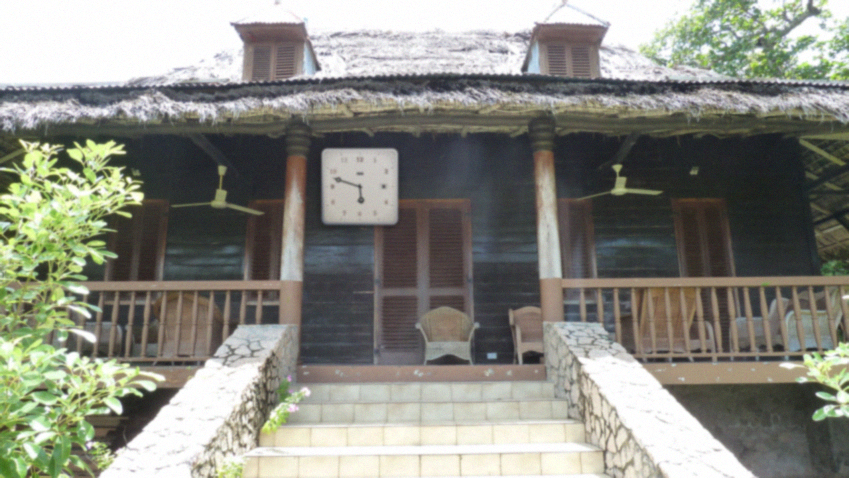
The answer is 5h48
